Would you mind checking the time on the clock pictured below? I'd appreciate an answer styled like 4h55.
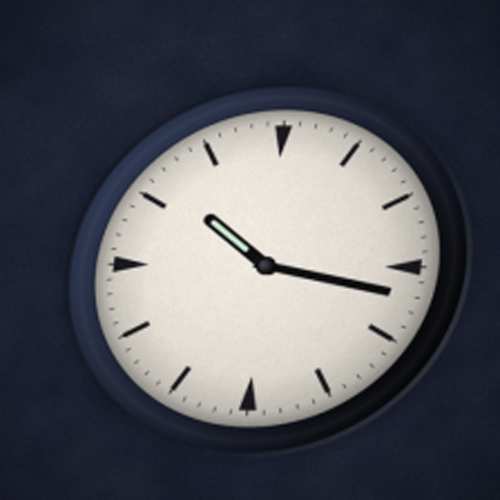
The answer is 10h17
